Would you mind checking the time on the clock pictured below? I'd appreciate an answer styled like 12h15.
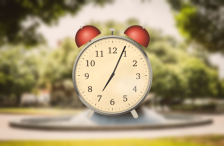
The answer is 7h04
